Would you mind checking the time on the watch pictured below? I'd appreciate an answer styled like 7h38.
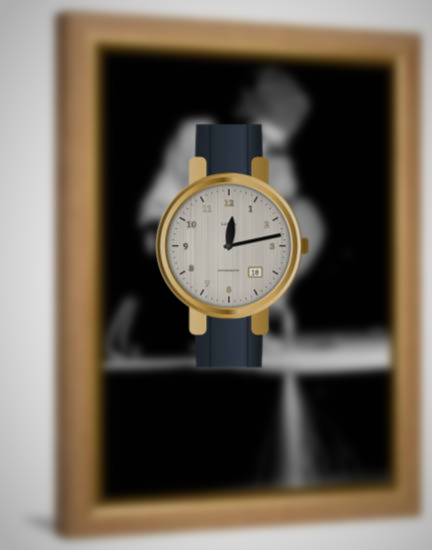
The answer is 12h13
